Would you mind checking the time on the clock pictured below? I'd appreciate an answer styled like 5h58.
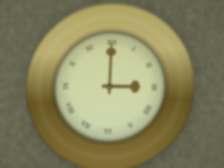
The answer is 3h00
